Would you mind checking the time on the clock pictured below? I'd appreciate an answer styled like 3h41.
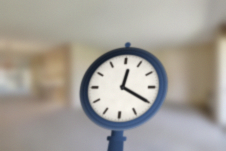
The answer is 12h20
